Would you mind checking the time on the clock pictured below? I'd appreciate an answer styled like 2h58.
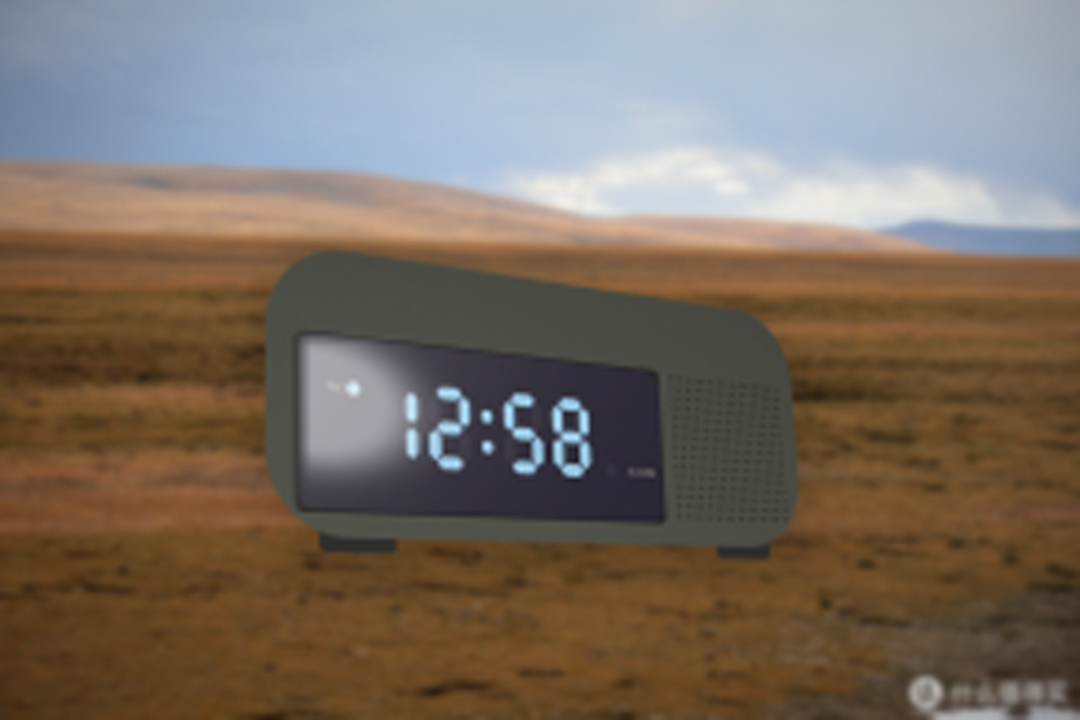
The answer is 12h58
